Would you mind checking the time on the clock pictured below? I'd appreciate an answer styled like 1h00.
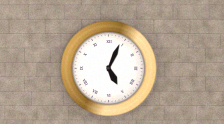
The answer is 5h04
